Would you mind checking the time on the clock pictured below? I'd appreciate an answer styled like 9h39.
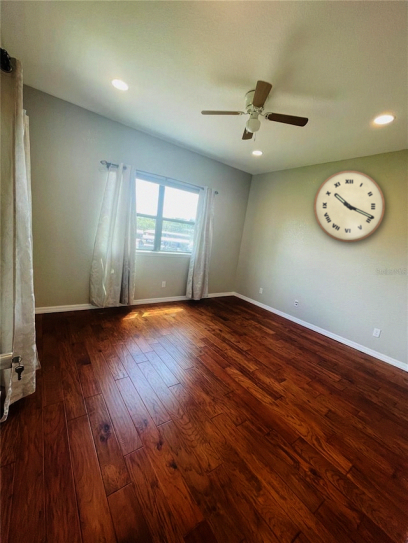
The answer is 10h19
